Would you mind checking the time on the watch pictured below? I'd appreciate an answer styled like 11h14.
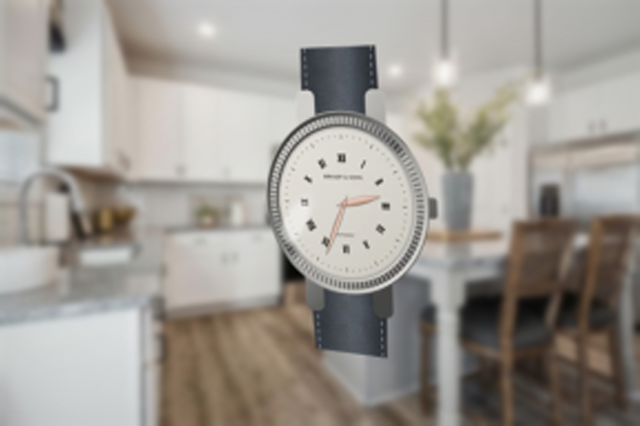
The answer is 2h34
